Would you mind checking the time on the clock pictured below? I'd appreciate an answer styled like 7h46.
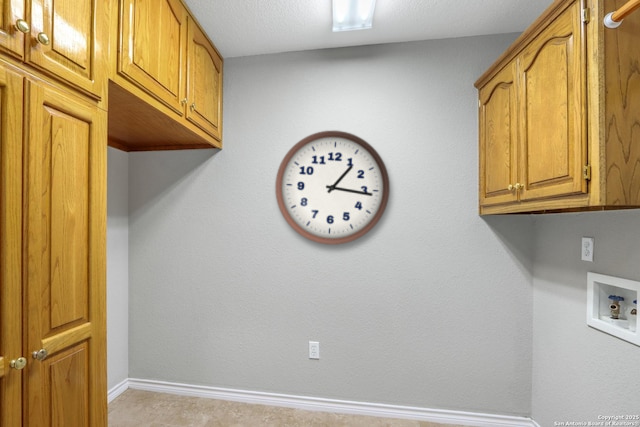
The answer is 1h16
